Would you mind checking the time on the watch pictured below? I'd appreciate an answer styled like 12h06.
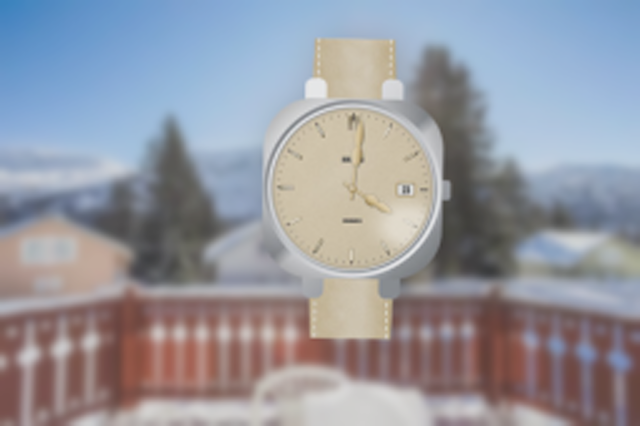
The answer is 4h01
